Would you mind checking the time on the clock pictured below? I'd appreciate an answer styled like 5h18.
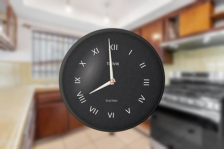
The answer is 7h59
